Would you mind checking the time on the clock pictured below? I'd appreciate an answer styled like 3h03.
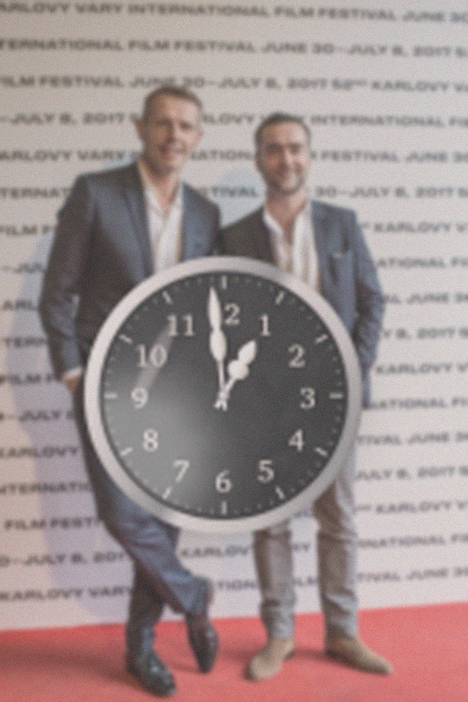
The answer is 12h59
